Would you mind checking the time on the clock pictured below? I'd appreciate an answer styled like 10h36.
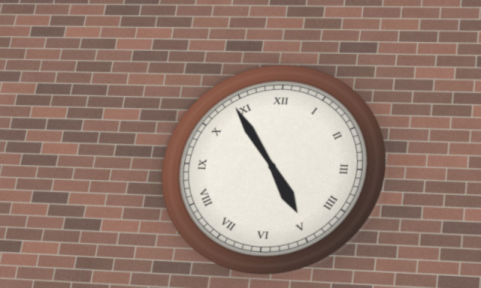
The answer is 4h54
